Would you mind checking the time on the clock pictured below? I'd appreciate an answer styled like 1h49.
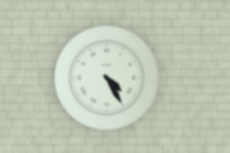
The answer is 4h25
